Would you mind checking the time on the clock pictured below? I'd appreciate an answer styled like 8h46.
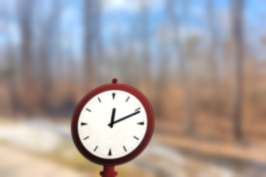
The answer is 12h11
